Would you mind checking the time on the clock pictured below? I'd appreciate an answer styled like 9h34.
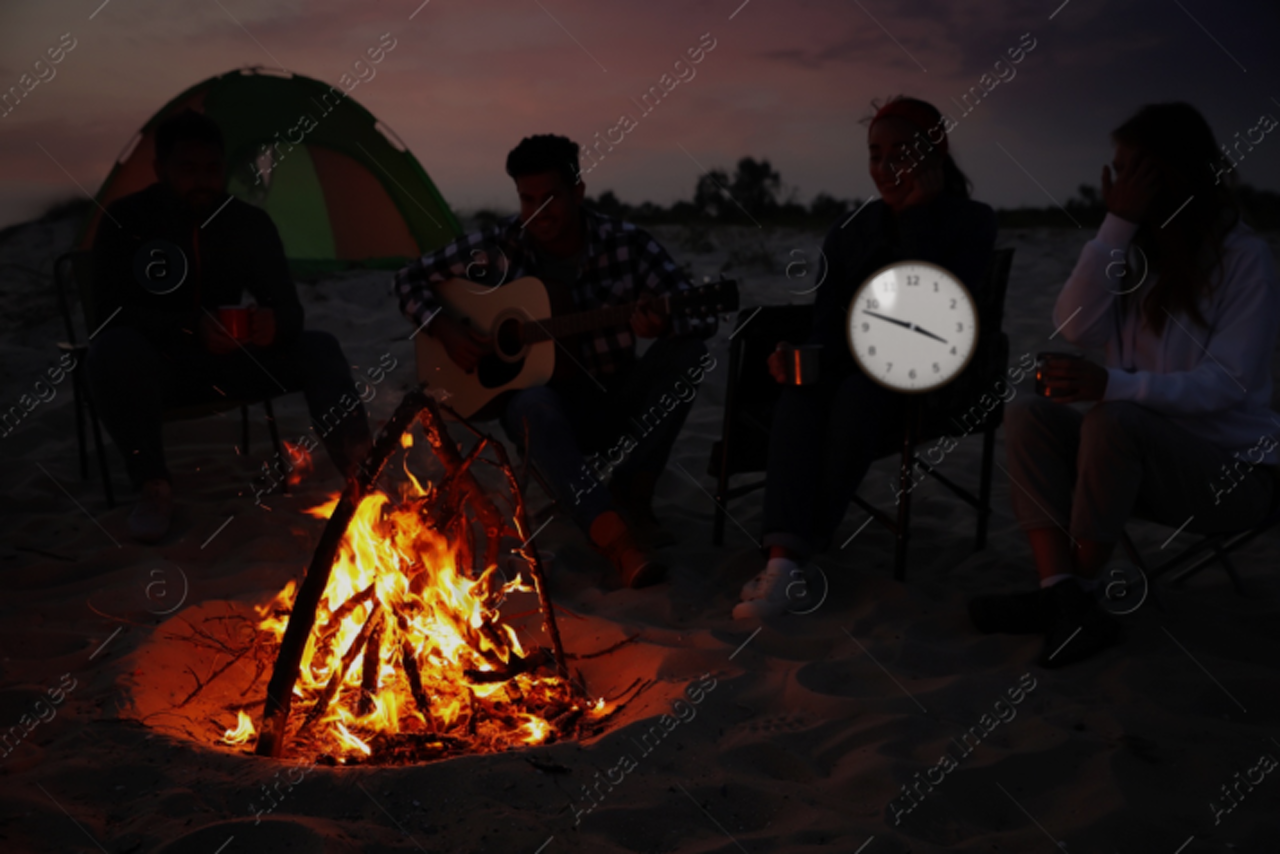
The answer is 3h48
